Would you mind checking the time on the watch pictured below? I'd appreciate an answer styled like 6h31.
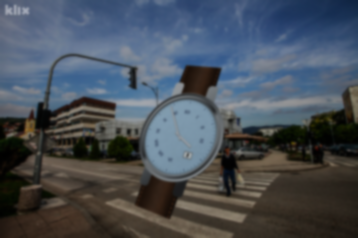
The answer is 3h54
